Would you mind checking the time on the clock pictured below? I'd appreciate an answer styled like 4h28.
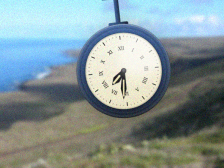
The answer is 7h31
